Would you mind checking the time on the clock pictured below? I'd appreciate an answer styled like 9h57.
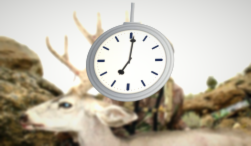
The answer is 7h01
